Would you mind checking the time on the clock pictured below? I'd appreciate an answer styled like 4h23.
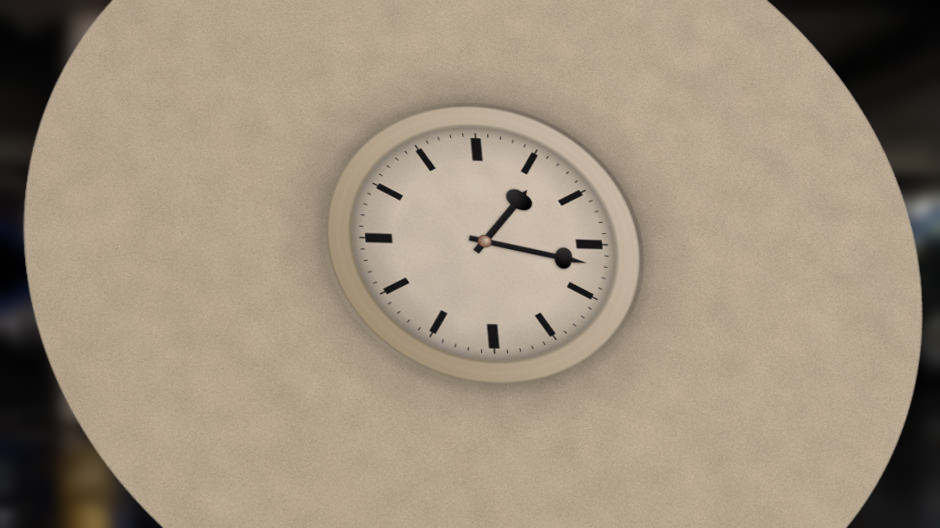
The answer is 1h17
